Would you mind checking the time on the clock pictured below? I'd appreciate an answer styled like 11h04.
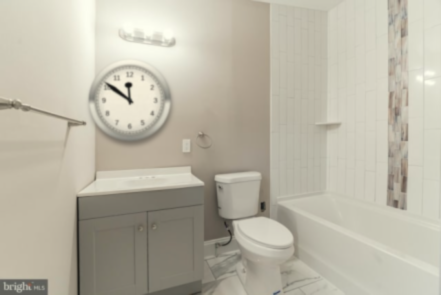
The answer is 11h51
